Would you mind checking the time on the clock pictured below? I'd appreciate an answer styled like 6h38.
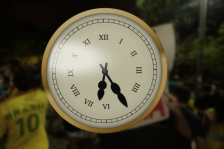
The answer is 6h25
